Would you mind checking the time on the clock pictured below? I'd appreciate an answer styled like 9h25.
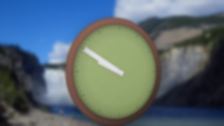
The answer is 9h50
